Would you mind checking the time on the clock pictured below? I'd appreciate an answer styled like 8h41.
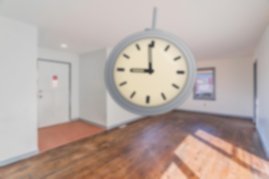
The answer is 8h59
